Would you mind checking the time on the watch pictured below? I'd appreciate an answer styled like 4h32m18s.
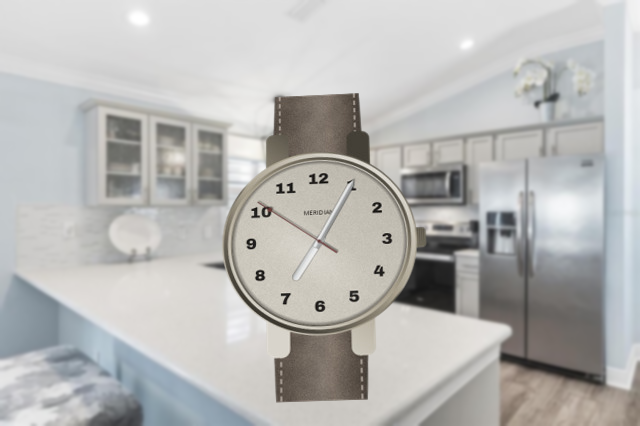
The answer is 7h04m51s
